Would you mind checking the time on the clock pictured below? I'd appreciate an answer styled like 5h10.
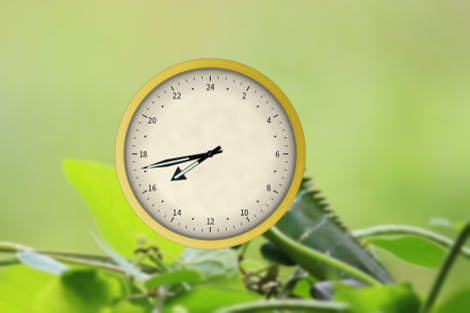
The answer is 15h43
